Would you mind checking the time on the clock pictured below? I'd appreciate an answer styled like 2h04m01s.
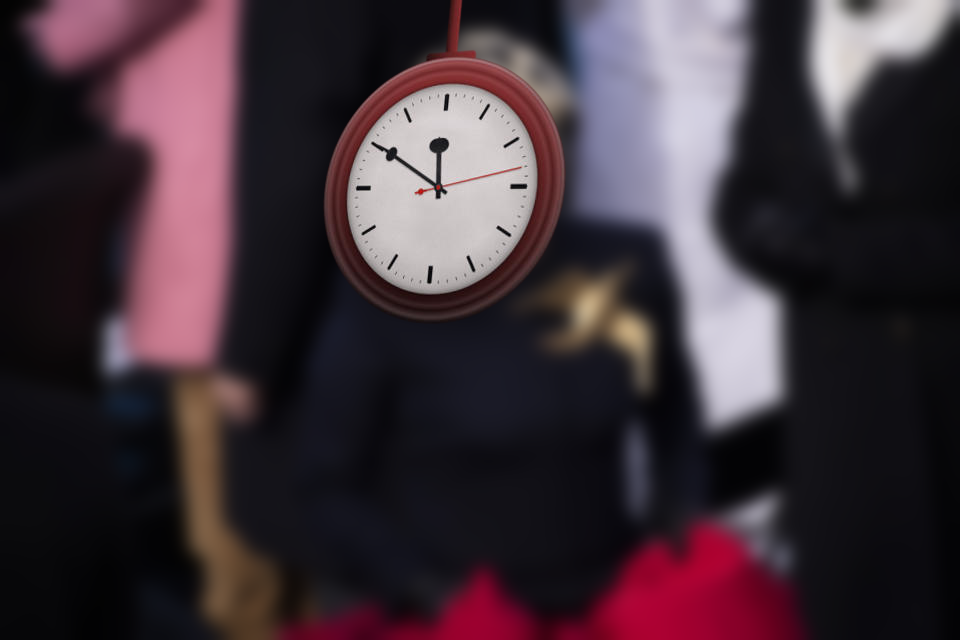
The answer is 11h50m13s
